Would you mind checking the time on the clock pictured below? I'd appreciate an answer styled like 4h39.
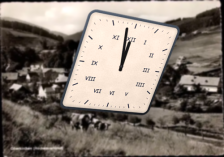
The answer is 11h58
